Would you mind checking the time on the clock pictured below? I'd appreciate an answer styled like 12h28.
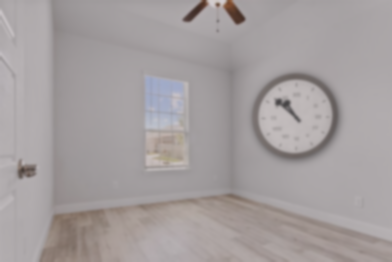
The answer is 10h52
